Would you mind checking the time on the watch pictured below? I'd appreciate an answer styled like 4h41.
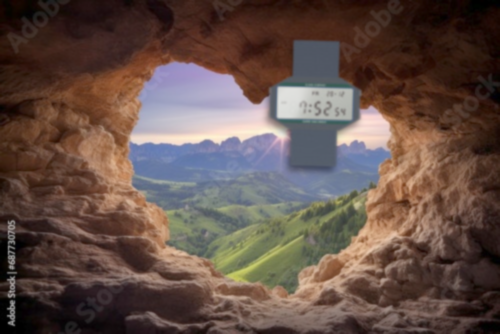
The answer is 7h52
